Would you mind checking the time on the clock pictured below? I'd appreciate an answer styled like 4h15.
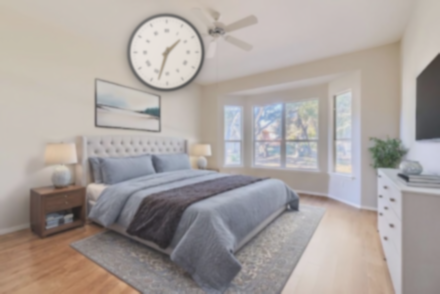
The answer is 1h33
